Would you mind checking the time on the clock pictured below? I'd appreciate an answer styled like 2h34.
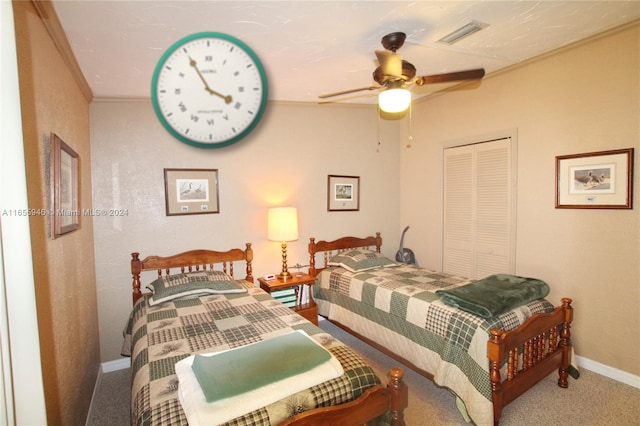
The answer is 3h55
